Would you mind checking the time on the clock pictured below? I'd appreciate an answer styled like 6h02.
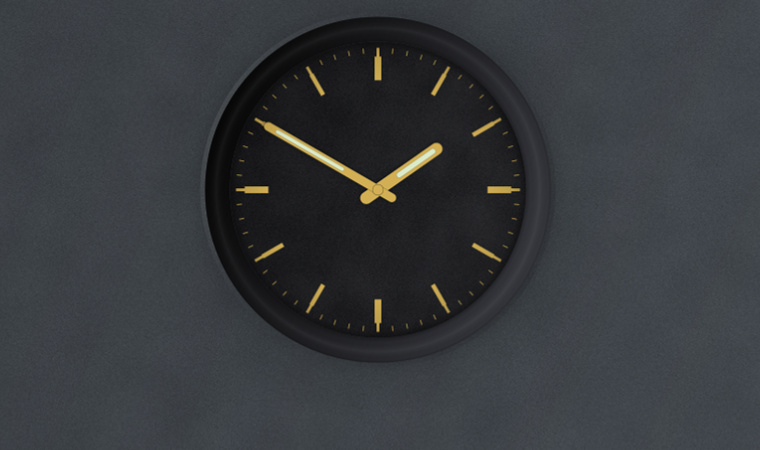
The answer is 1h50
